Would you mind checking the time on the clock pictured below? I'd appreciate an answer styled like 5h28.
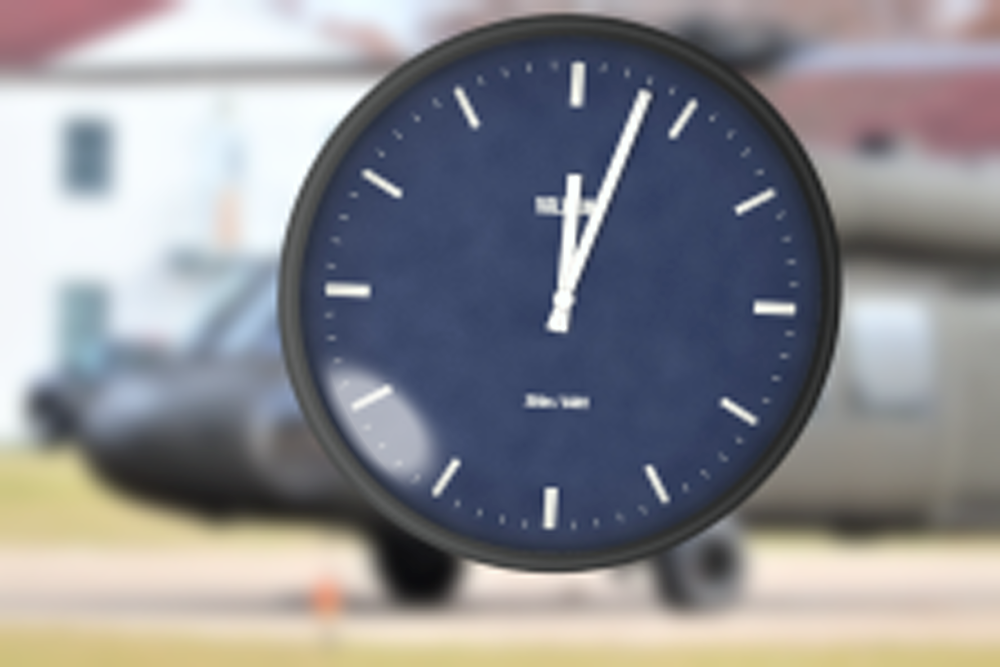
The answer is 12h03
